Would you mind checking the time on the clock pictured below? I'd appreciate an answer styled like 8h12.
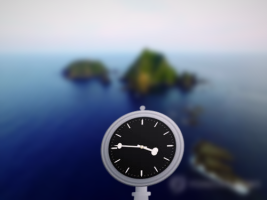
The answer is 3h46
